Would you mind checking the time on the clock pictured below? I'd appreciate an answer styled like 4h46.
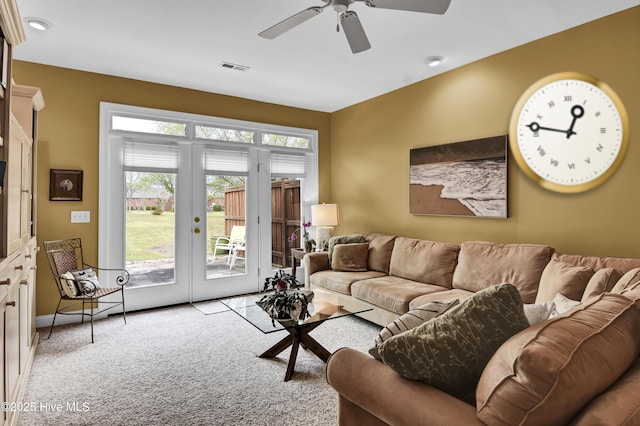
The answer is 12h47
